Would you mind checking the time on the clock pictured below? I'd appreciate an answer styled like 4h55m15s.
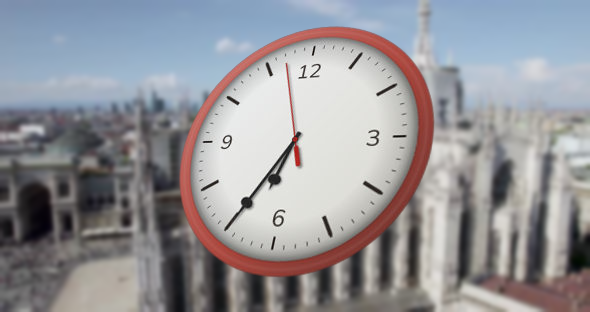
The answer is 6h34m57s
